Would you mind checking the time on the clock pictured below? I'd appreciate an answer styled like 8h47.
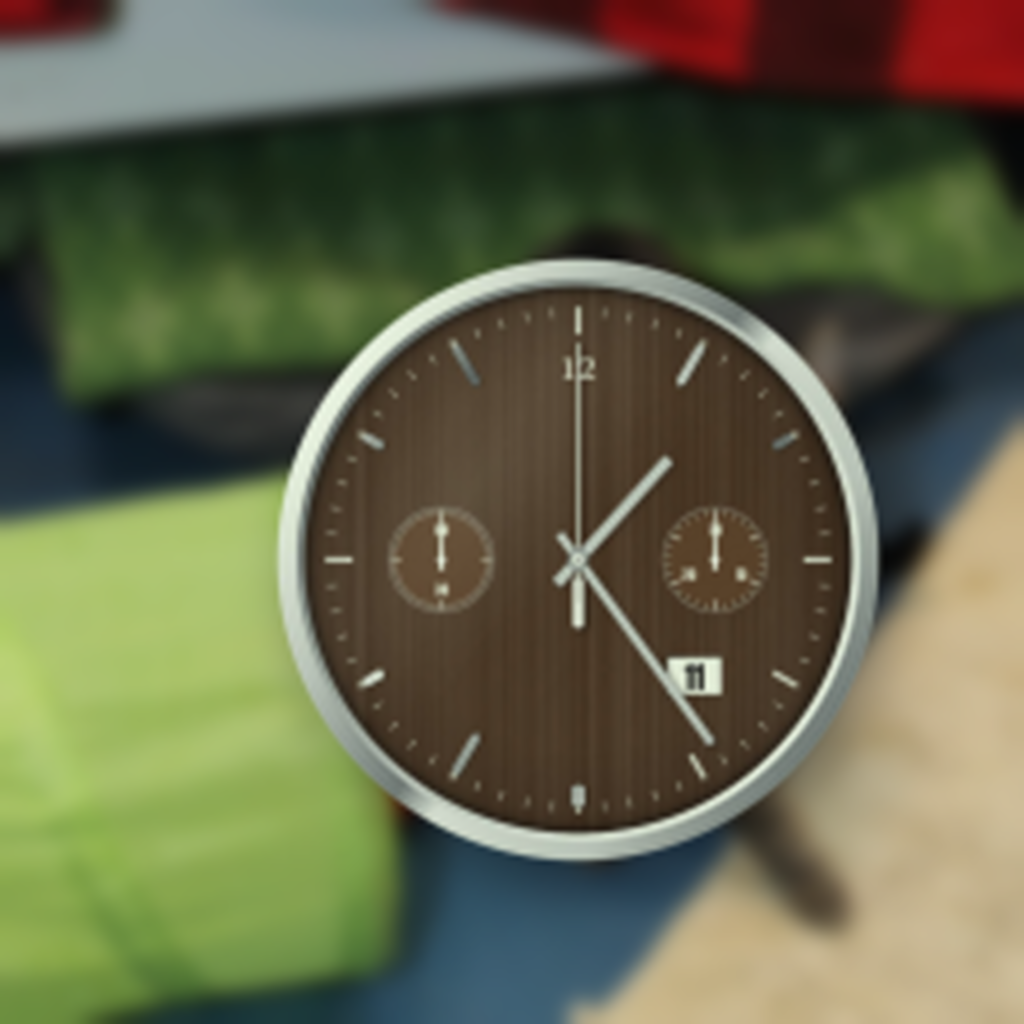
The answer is 1h24
